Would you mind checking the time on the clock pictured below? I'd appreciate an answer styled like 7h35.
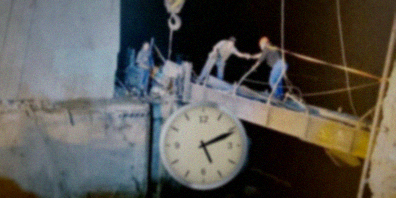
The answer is 5h11
